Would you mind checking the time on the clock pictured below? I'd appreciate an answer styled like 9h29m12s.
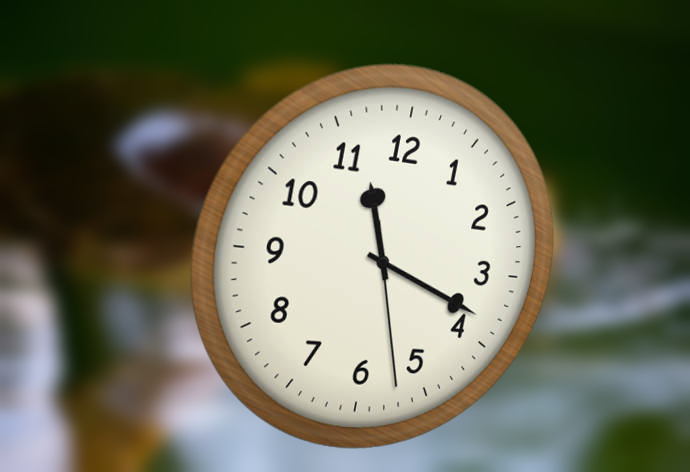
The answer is 11h18m27s
